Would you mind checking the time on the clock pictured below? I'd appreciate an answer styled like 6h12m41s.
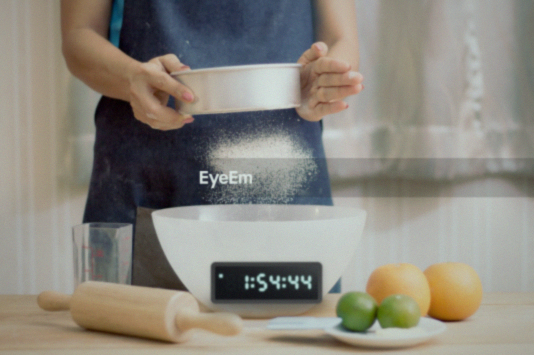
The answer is 1h54m44s
